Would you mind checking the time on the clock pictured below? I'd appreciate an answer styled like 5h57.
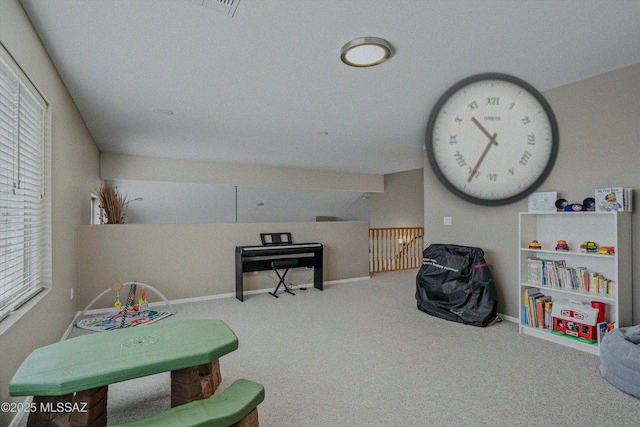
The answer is 10h35
